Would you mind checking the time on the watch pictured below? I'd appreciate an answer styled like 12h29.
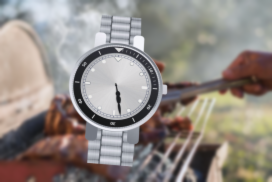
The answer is 5h28
